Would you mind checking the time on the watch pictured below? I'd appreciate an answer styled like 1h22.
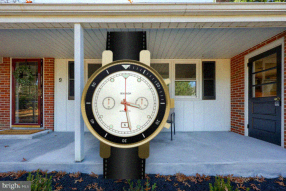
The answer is 3h28
